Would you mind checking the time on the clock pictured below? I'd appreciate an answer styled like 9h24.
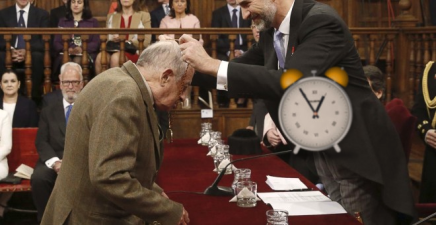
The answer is 12h55
